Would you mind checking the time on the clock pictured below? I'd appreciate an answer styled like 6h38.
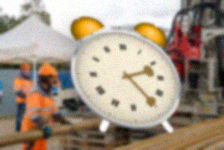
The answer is 2h24
